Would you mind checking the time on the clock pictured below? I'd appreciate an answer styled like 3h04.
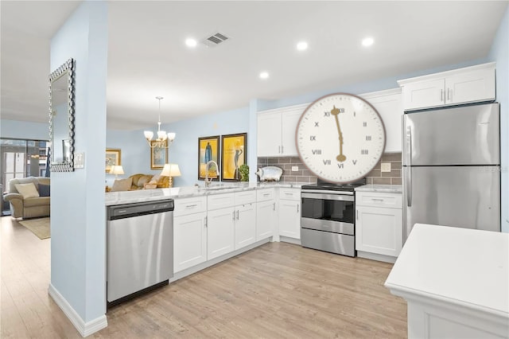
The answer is 5h58
